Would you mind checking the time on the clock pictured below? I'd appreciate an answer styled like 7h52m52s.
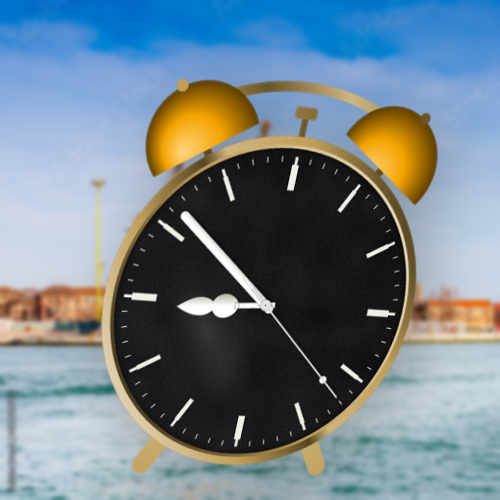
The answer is 8h51m22s
